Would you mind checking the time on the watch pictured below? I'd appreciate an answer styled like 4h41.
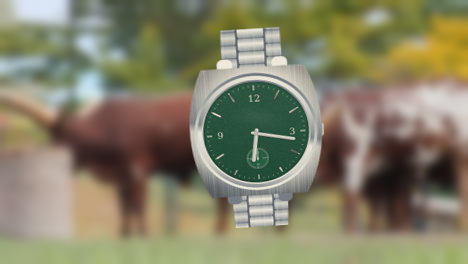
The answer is 6h17
